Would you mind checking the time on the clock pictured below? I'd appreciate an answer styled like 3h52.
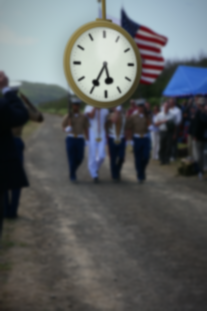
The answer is 5h35
